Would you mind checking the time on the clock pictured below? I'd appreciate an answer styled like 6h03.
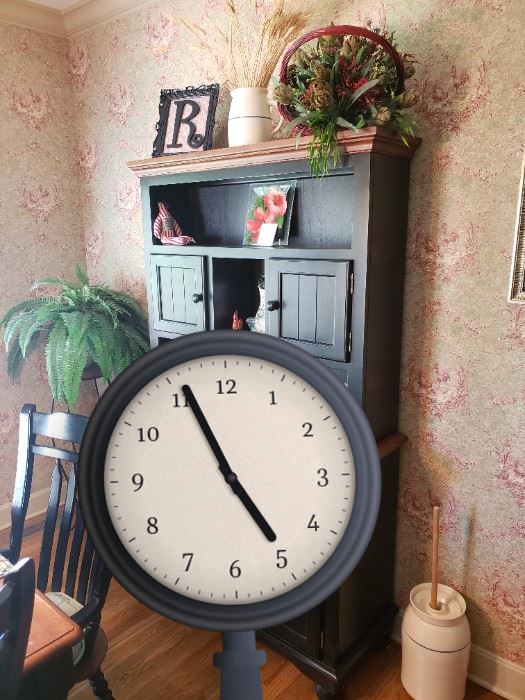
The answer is 4h56
